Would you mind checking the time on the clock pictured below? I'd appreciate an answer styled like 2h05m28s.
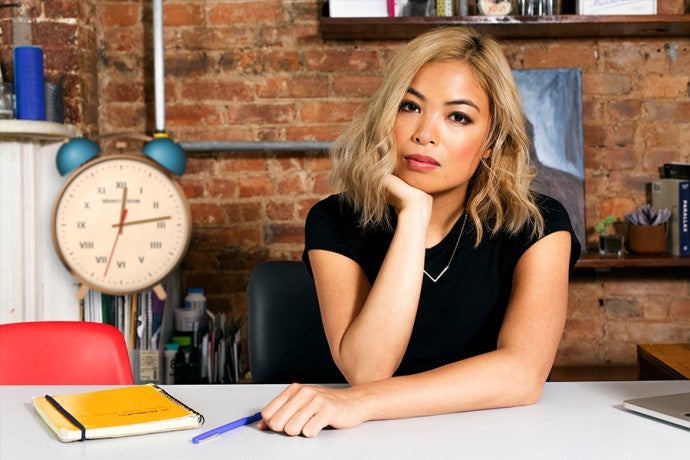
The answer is 12h13m33s
